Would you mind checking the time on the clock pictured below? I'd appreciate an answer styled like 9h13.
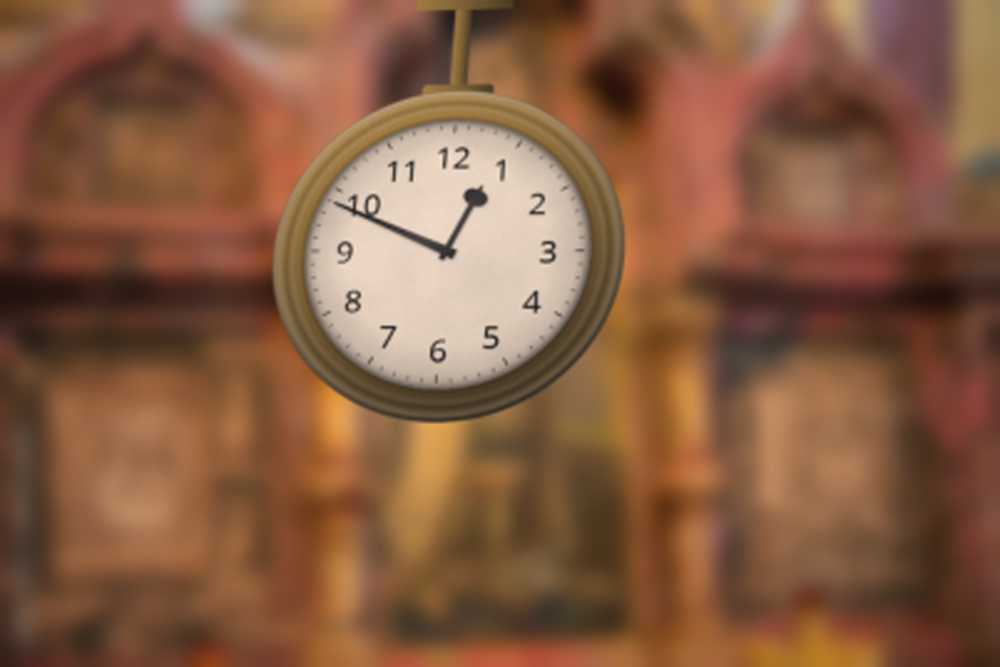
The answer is 12h49
